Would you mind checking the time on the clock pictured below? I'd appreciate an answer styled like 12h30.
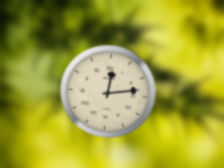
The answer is 12h13
